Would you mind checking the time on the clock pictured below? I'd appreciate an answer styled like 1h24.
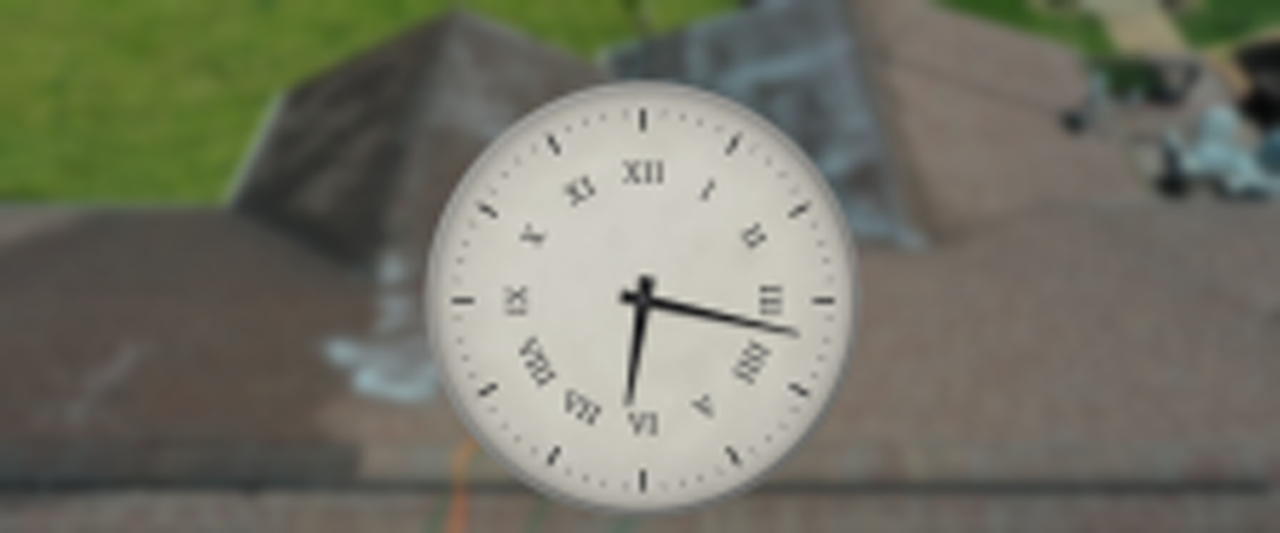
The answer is 6h17
